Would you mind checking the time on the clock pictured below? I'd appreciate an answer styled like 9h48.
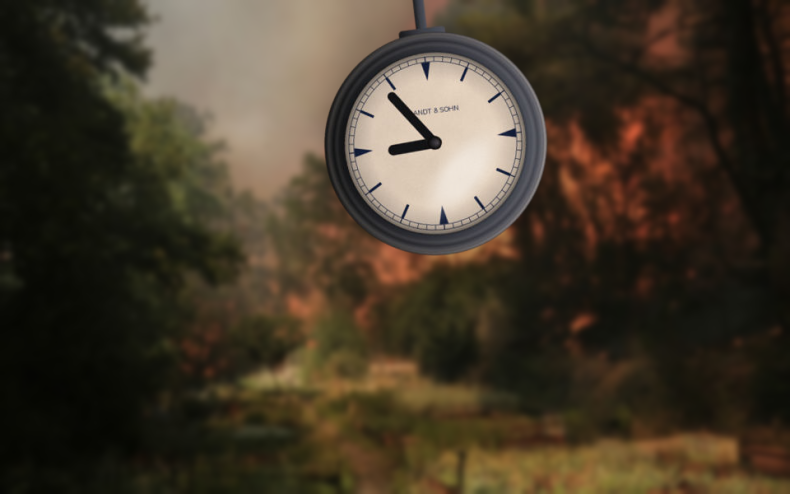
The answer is 8h54
